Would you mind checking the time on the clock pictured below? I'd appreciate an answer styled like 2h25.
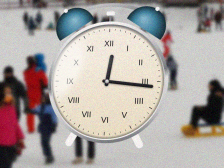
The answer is 12h16
